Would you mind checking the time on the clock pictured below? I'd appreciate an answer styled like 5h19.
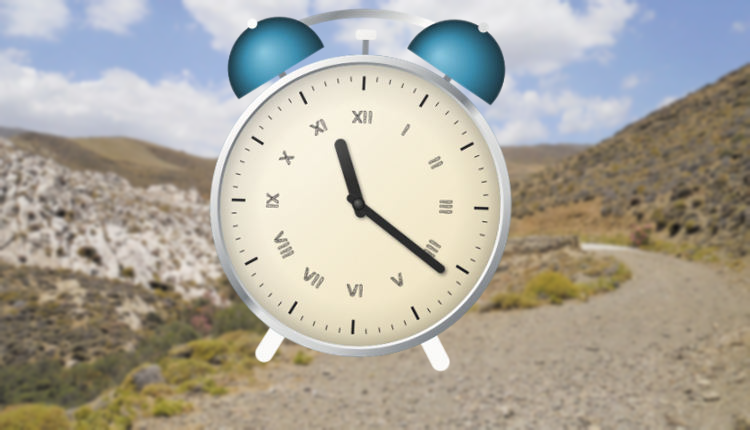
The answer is 11h21
